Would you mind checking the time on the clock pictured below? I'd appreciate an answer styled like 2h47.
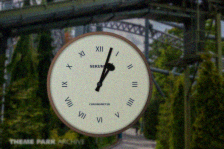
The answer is 1h03
